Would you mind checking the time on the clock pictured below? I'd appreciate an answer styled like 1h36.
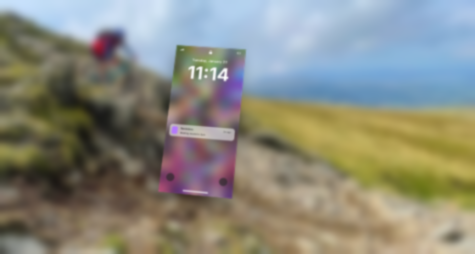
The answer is 11h14
